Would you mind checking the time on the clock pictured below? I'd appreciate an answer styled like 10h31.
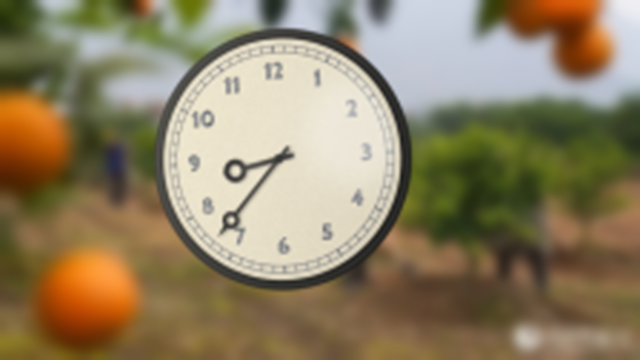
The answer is 8h37
